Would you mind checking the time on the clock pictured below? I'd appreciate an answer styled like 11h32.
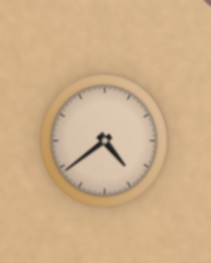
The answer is 4h39
